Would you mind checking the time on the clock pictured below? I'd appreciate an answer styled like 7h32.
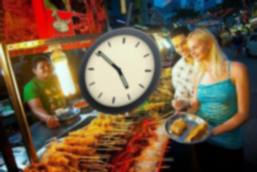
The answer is 4h51
